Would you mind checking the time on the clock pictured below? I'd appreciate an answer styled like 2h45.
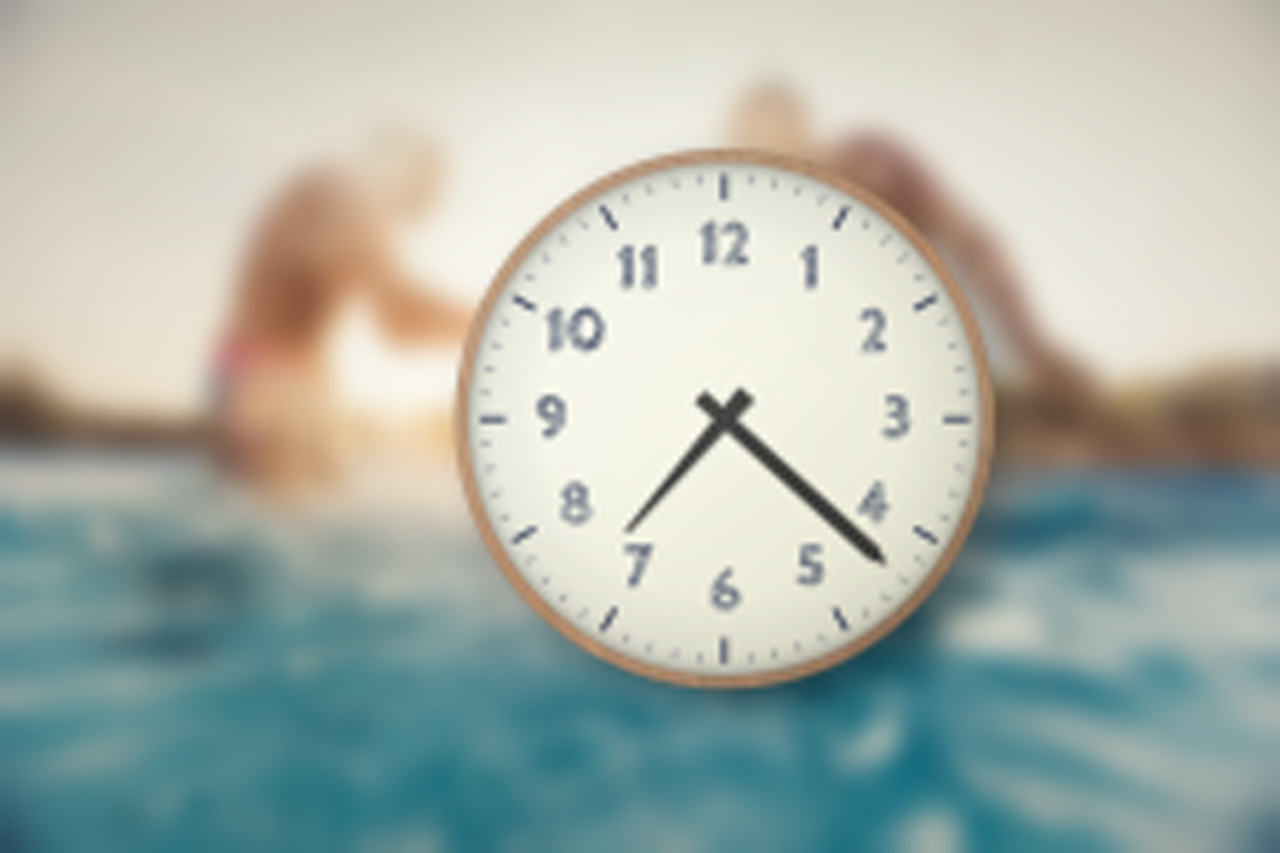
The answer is 7h22
